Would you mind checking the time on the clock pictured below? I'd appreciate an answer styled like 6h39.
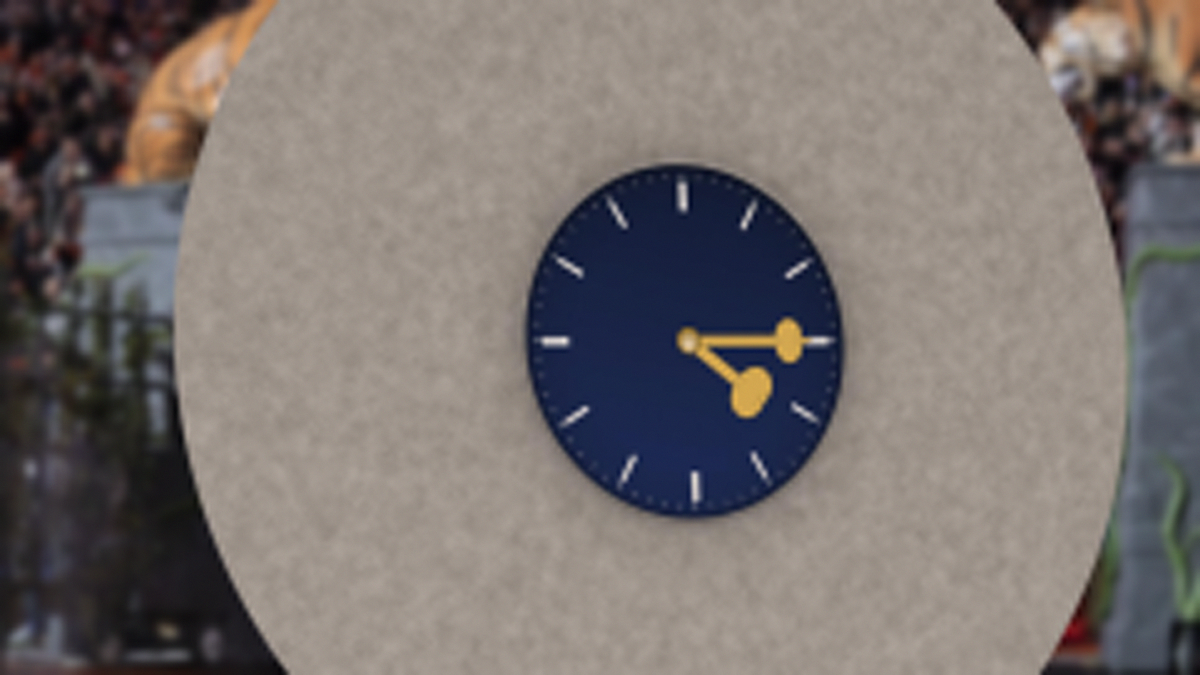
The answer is 4h15
